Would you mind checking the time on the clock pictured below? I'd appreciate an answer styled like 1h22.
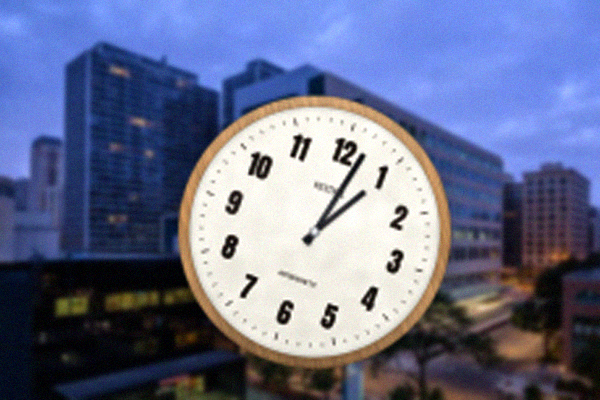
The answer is 1h02
